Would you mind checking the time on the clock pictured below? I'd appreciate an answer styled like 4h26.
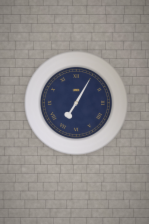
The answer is 7h05
